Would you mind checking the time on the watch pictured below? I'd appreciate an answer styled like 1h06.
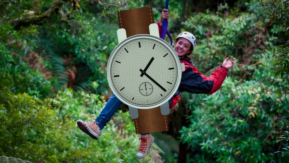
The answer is 1h23
